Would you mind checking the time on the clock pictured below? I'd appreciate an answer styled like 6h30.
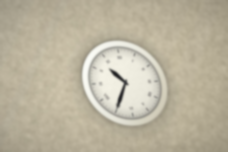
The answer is 10h35
